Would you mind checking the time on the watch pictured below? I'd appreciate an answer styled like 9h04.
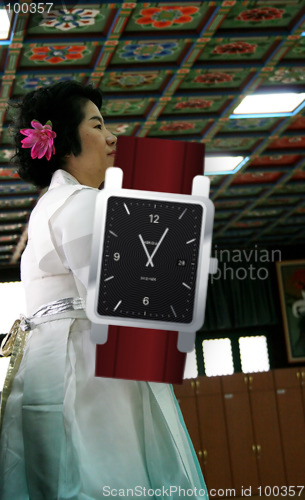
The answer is 11h04
